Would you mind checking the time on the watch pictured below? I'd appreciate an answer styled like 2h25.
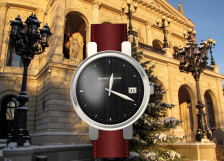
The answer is 12h19
